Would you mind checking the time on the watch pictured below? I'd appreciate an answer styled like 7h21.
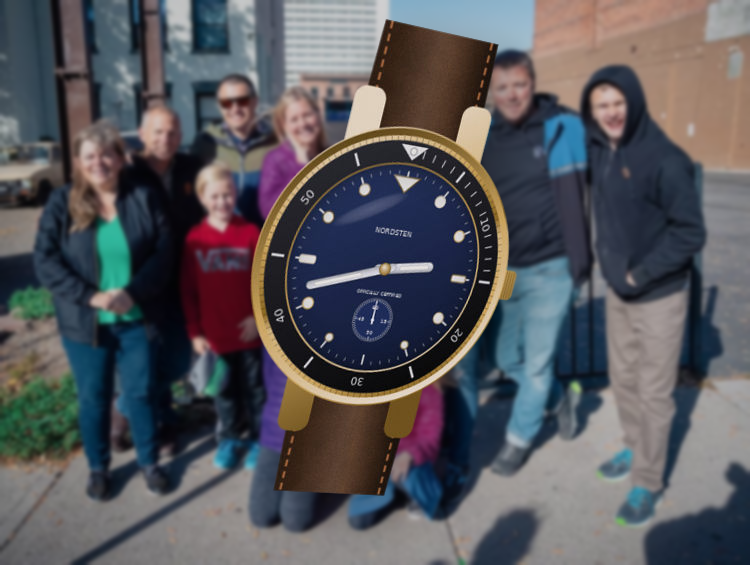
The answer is 2h42
